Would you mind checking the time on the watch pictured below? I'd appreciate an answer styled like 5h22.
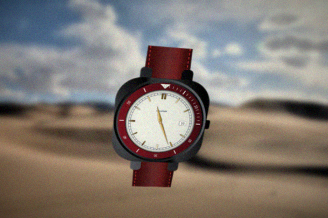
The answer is 11h26
